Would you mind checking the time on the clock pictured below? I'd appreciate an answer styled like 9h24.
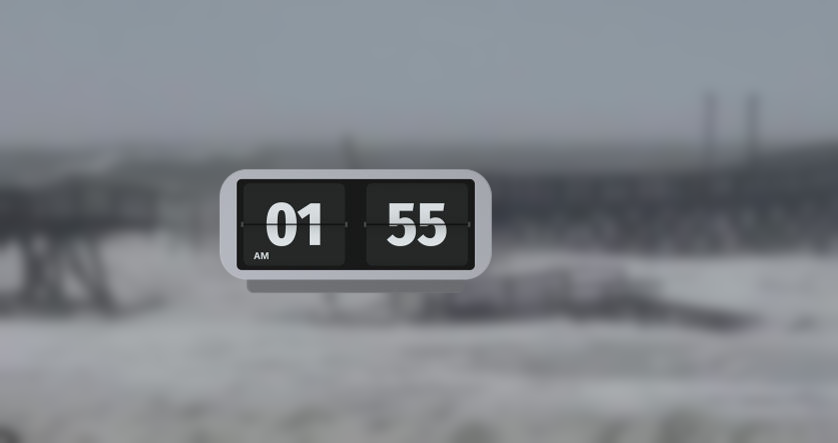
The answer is 1h55
